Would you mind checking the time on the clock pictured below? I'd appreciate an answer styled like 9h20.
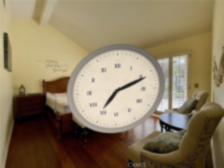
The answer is 7h11
